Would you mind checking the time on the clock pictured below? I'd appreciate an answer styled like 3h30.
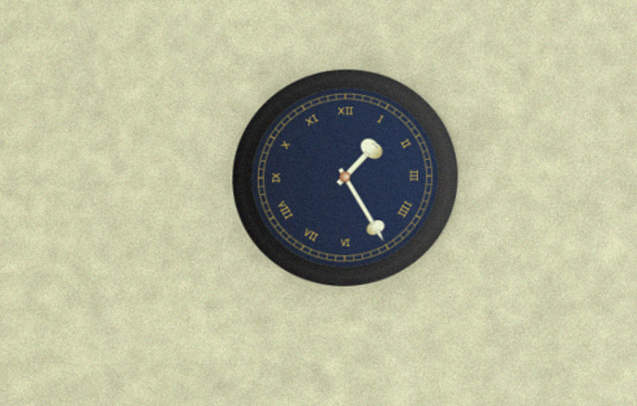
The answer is 1h25
